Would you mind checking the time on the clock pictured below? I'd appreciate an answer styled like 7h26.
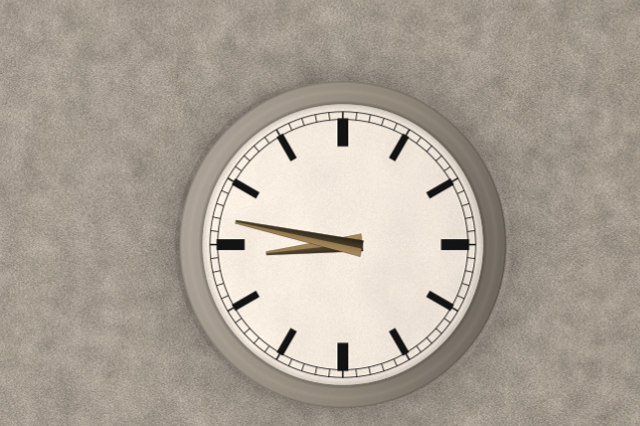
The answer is 8h47
